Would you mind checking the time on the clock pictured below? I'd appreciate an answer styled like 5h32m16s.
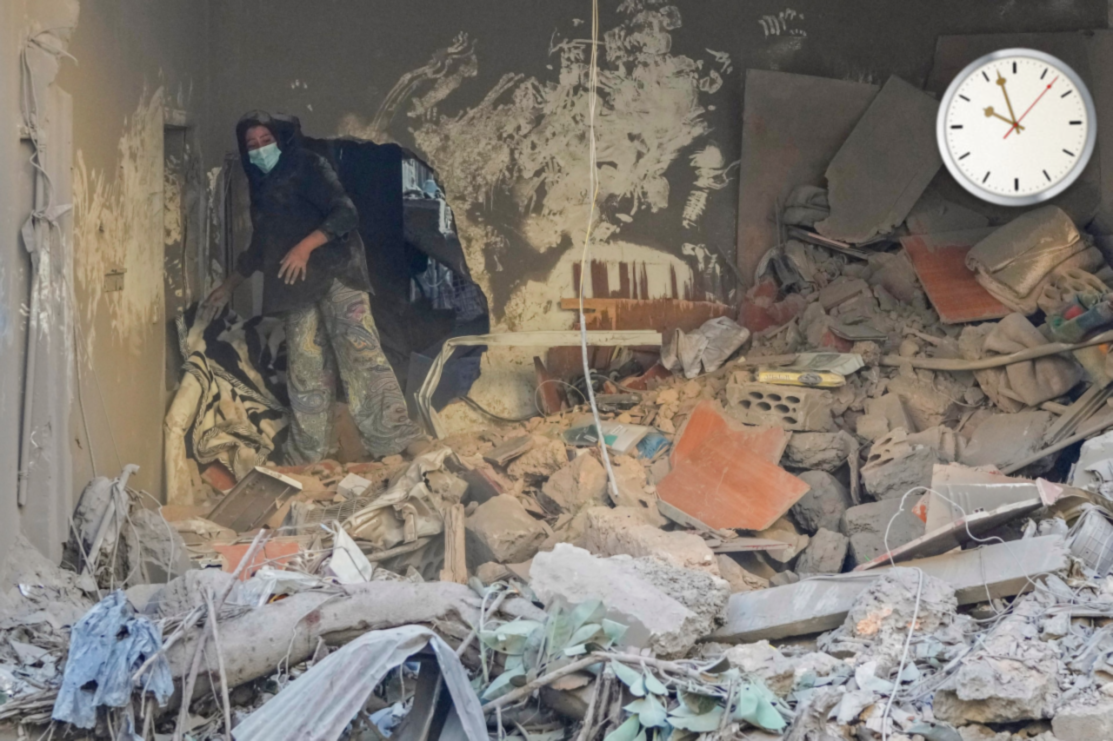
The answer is 9h57m07s
